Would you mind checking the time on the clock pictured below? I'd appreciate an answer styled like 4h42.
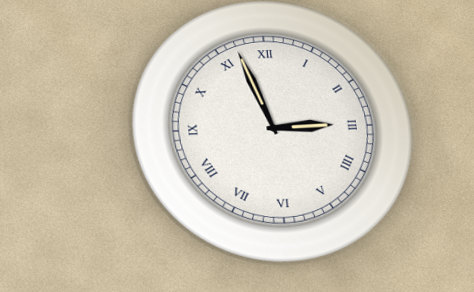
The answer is 2h57
